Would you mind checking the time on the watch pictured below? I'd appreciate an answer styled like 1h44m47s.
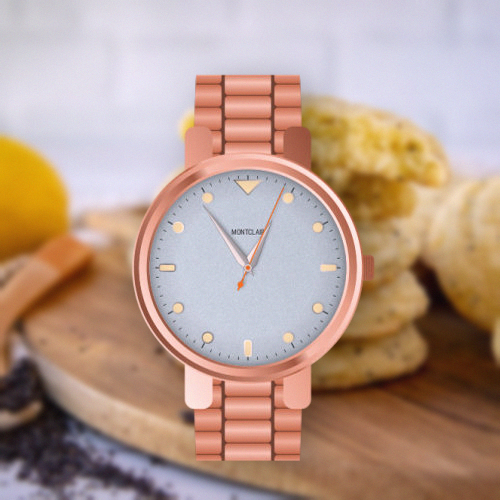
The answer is 12h54m04s
